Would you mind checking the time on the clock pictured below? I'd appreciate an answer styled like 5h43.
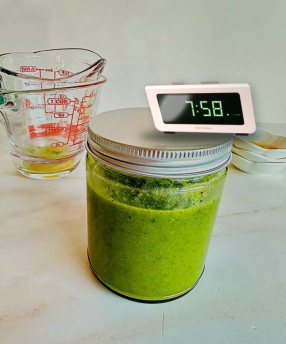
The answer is 7h58
